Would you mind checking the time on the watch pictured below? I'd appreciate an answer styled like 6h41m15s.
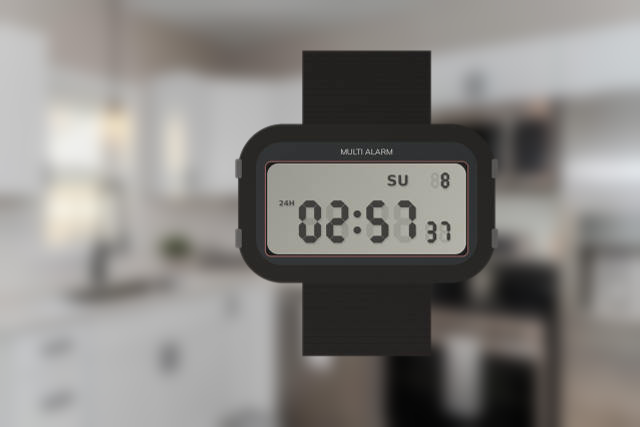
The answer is 2h57m37s
